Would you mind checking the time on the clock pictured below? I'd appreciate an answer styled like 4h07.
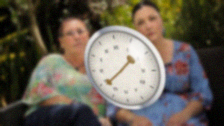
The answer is 1h39
